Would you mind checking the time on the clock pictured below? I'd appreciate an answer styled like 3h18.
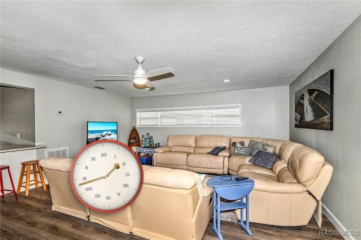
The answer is 1h43
